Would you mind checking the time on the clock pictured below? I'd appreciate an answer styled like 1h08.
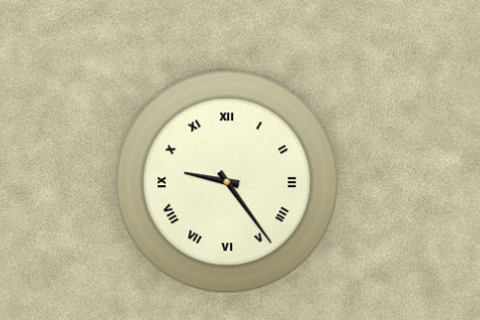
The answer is 9h24
